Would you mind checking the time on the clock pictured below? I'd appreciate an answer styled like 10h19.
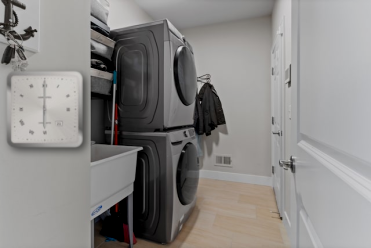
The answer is 6h00
